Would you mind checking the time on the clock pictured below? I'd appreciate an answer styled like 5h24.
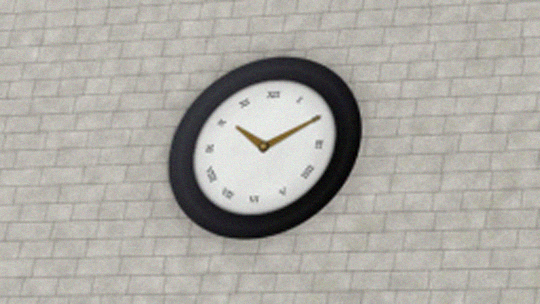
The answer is 10h10
